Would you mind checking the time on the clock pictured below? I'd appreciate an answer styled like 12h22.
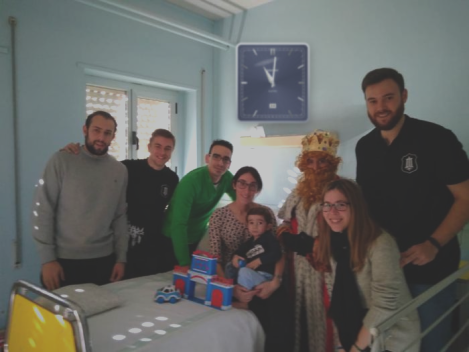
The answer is 11h01
